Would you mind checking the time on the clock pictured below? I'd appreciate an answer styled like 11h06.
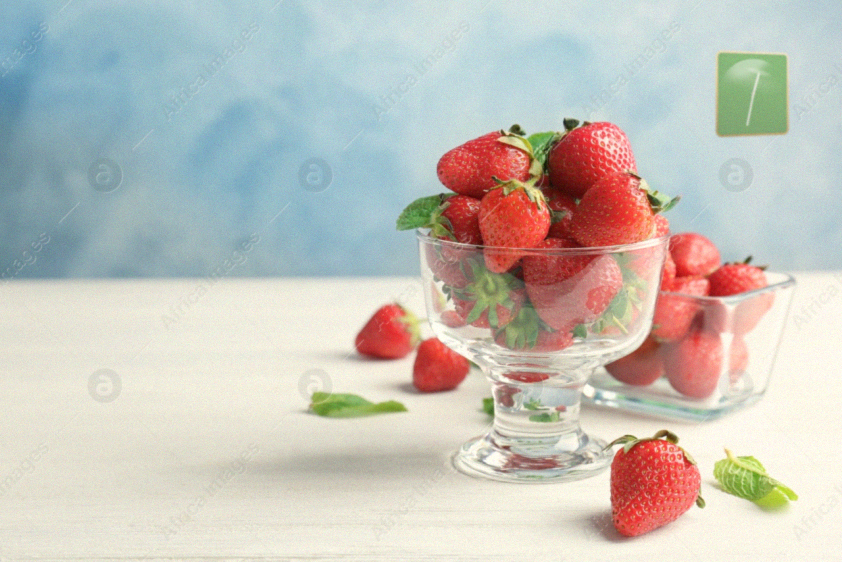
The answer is 12h32
